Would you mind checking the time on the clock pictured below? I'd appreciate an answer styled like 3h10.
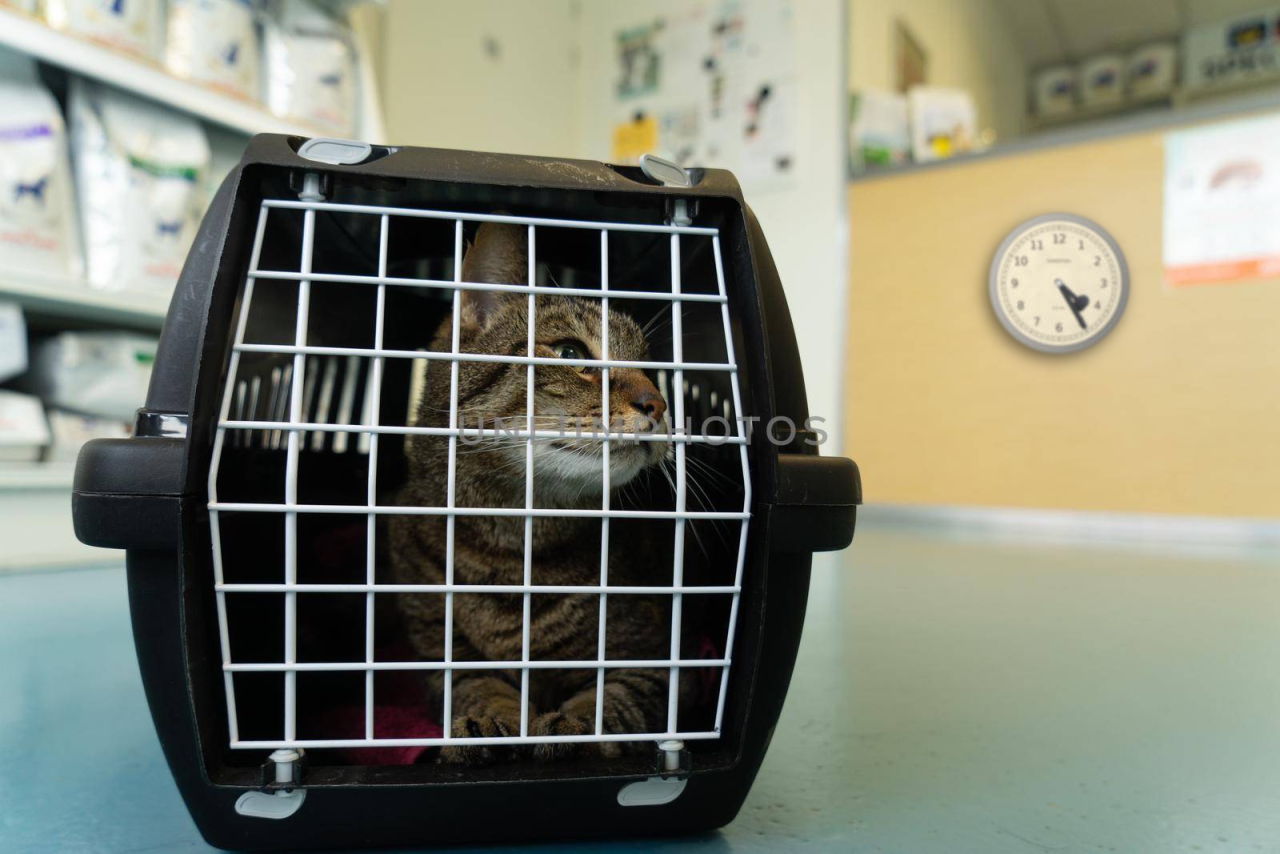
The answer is 4h25
